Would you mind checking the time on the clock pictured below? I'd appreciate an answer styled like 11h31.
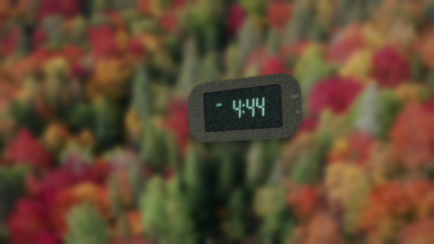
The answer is 4h44
